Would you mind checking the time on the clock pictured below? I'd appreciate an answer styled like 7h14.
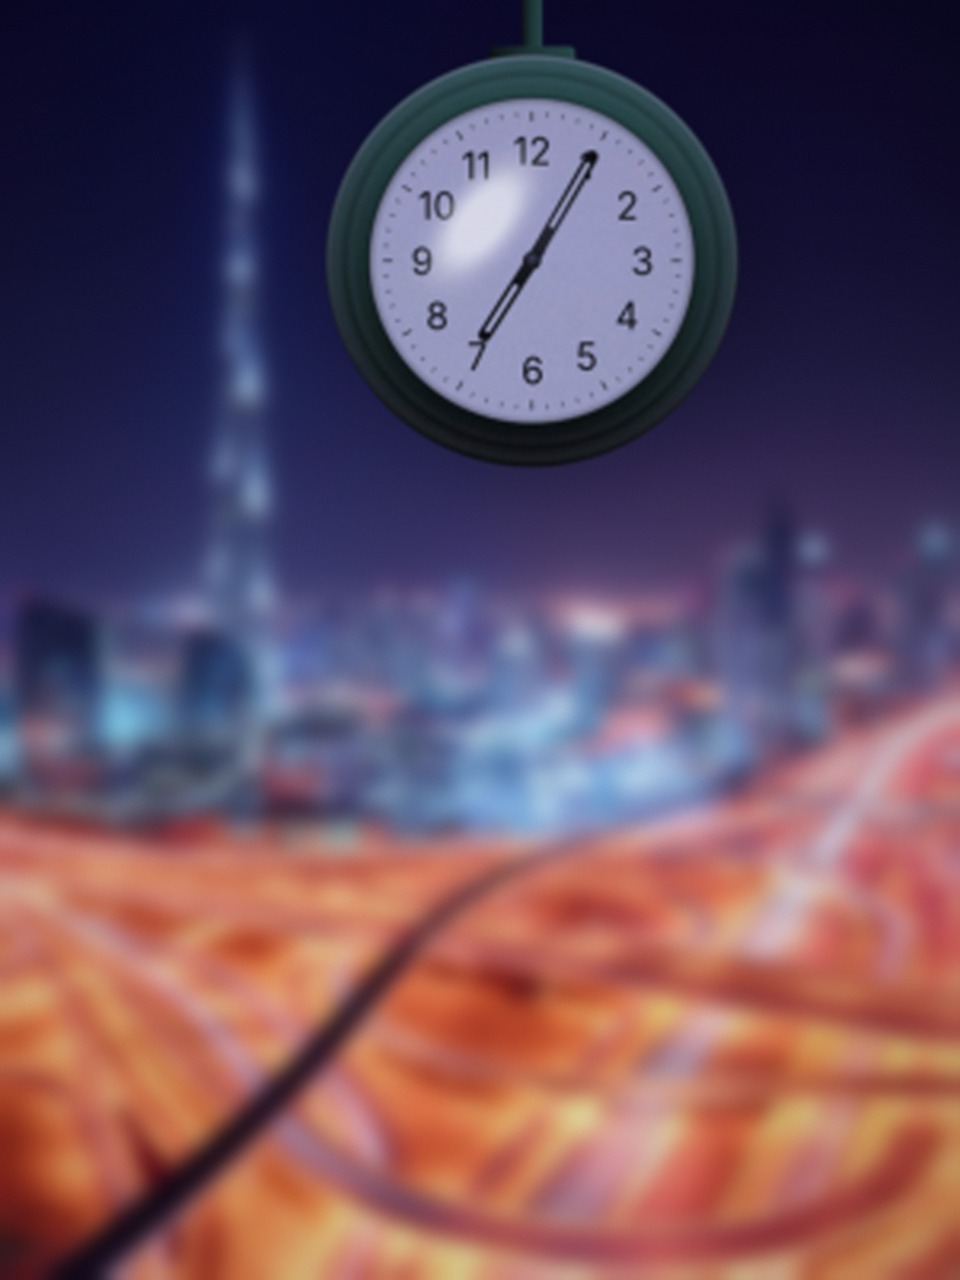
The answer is 7h05
